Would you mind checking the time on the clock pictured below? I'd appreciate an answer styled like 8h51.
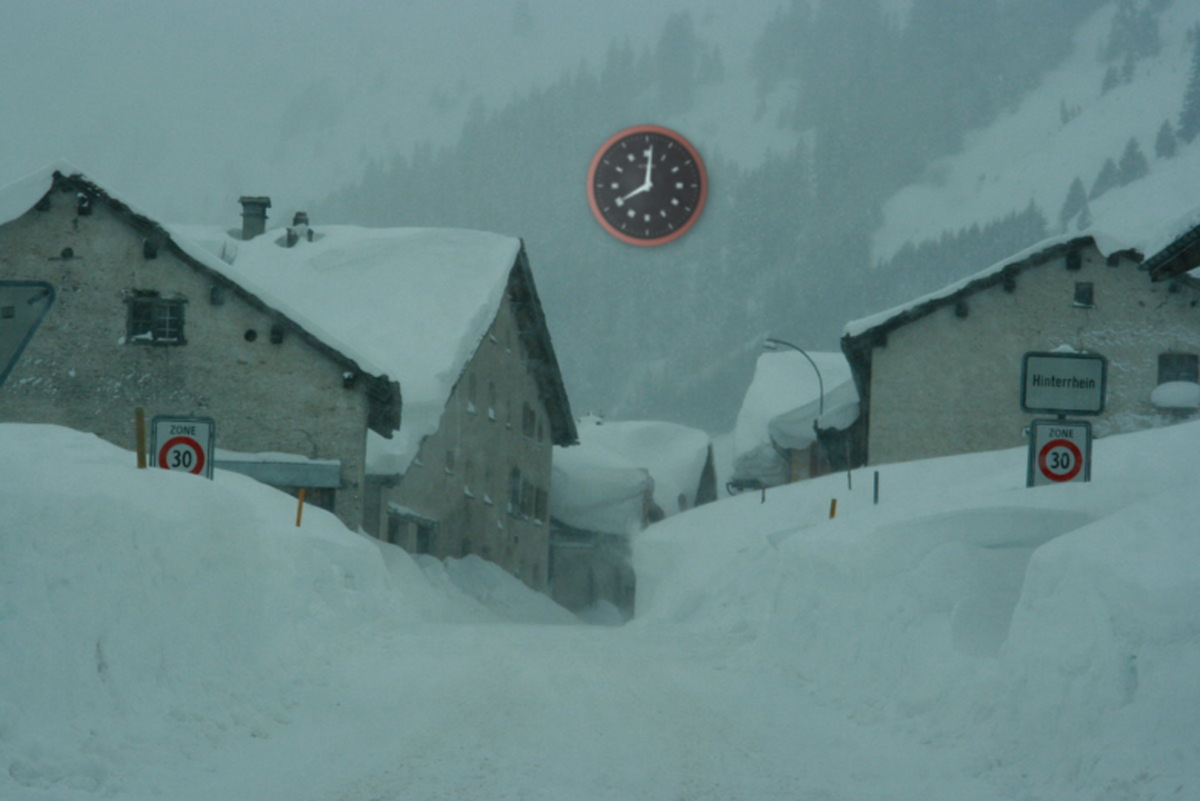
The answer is 8h01
